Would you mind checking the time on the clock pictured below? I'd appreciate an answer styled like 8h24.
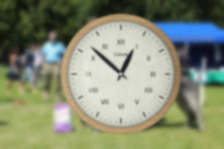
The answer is 12h52
